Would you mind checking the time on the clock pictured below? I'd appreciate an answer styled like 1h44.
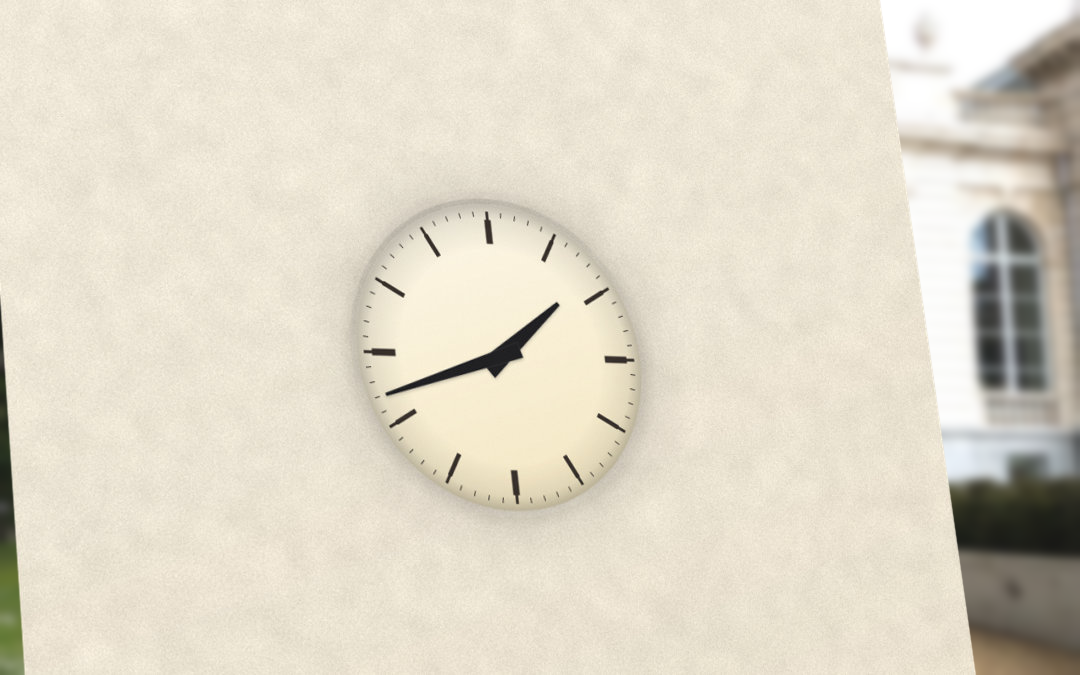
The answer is 1h42
